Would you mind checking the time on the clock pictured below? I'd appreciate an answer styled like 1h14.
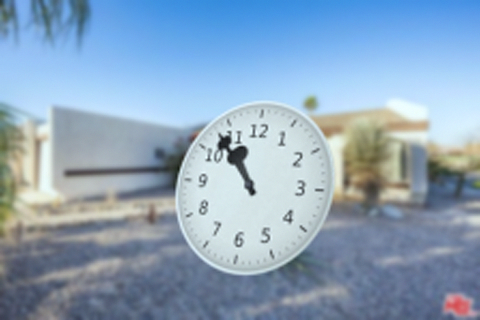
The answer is 10h53
